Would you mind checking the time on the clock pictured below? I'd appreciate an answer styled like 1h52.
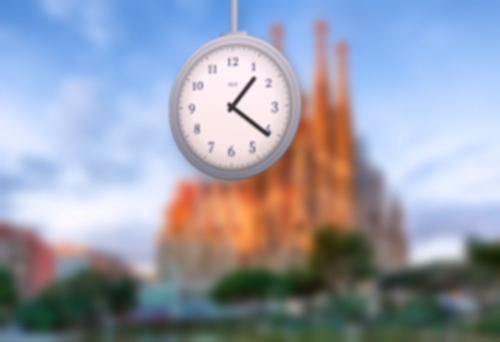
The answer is 1h21
